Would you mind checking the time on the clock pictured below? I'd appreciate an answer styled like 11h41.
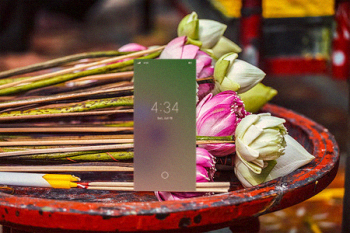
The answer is 4h34
